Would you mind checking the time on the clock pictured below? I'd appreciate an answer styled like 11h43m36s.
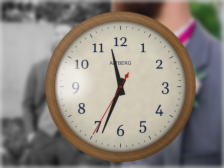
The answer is 11h33m35s
